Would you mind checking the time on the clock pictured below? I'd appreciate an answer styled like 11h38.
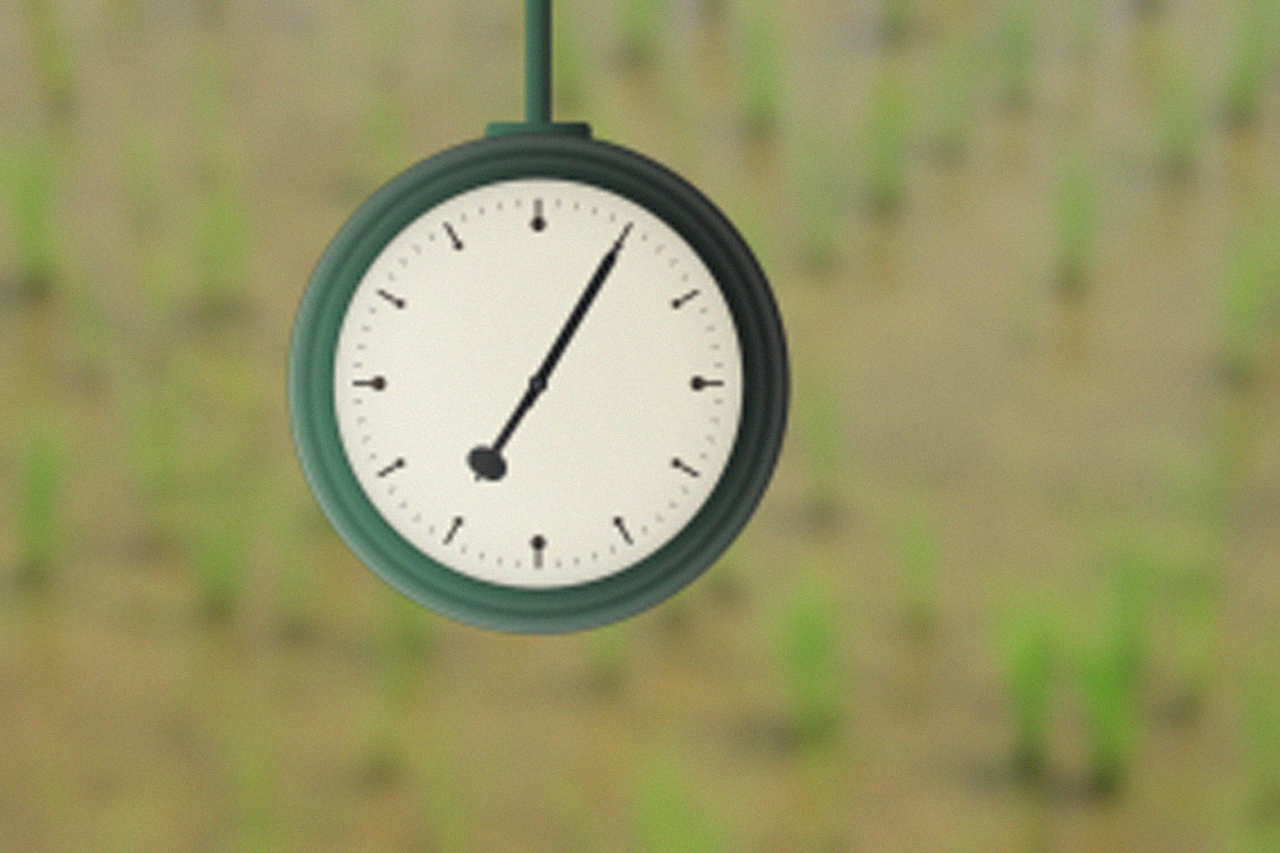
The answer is 7h05
